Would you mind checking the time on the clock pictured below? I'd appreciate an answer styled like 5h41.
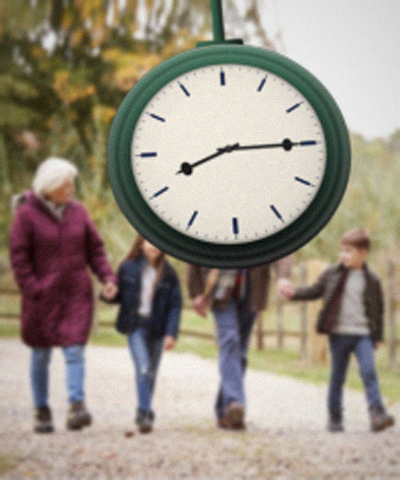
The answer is 8h15
